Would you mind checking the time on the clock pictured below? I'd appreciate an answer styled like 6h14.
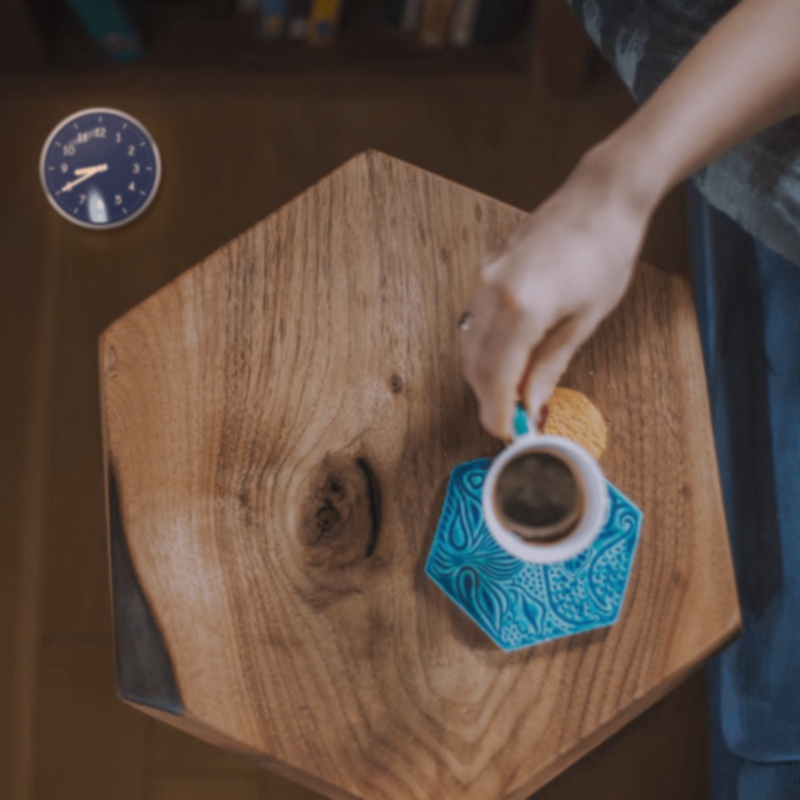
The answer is 8h40
